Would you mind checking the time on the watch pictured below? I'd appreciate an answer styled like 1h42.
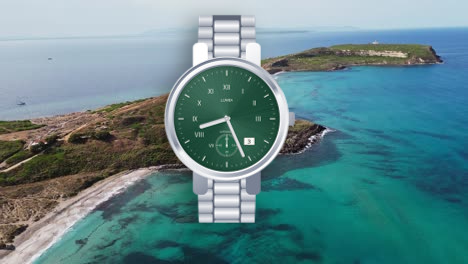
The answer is 8h26
